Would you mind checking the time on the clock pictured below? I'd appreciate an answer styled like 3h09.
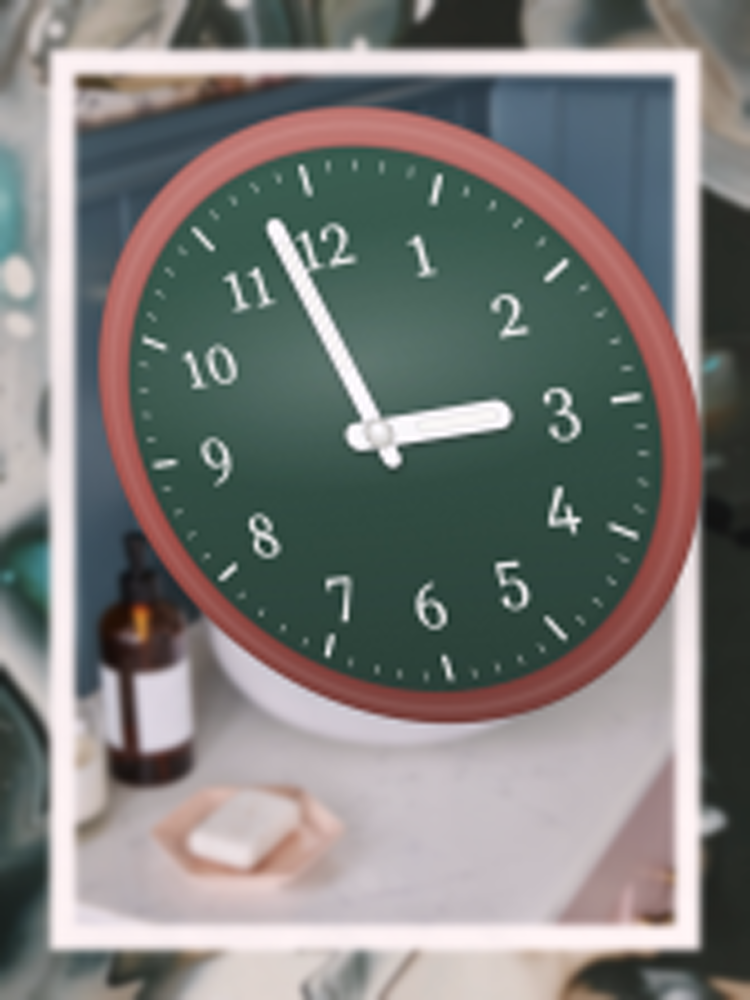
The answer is 2h58
